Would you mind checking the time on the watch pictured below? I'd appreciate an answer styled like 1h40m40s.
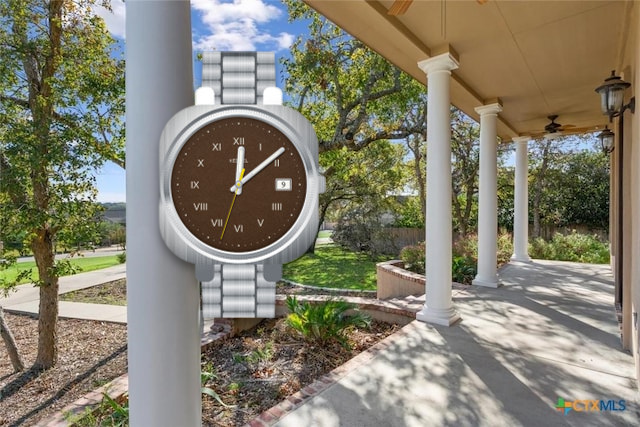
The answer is 12h08m33s
